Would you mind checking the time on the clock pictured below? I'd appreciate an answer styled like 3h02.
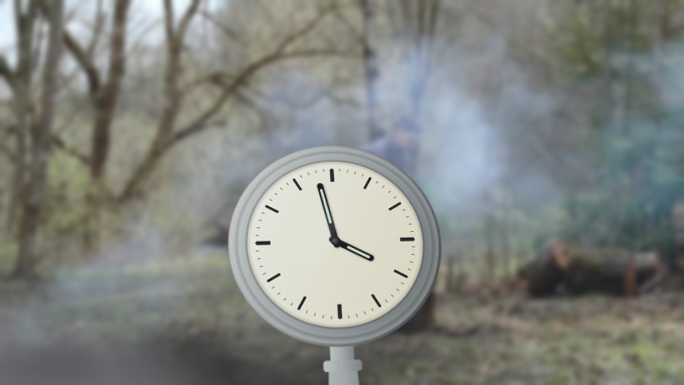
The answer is 3h58
